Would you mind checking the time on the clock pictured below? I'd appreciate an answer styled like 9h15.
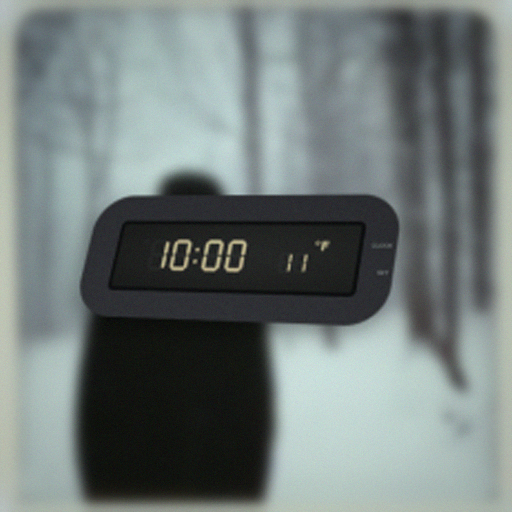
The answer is 10h00
